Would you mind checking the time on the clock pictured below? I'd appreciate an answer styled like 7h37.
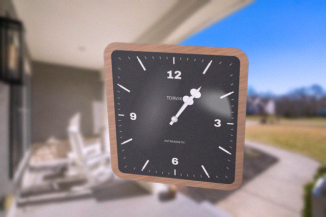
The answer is 1h06
